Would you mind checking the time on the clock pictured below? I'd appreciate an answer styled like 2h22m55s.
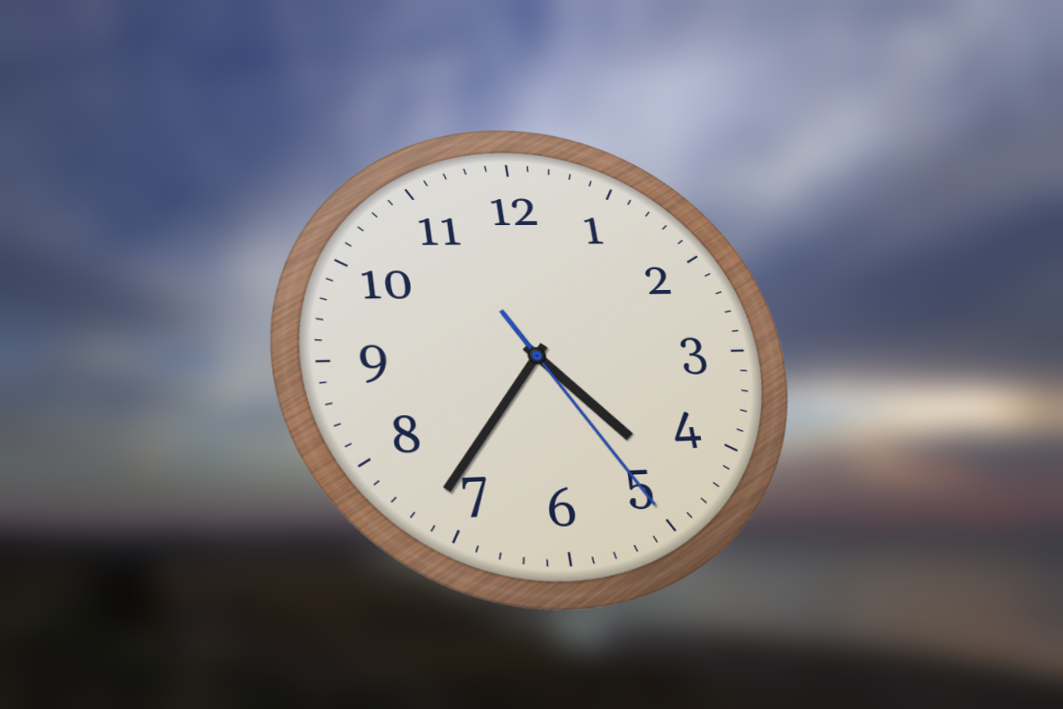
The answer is 4h36m25s
